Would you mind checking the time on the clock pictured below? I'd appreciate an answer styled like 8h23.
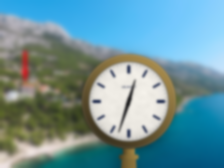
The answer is 12h33
